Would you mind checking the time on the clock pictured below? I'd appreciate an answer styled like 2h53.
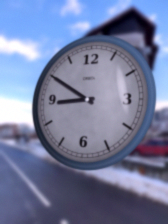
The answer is 8h50
